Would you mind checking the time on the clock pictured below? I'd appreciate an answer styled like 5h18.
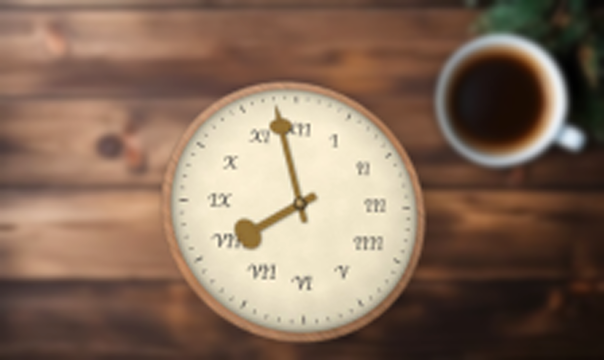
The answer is 7h58
